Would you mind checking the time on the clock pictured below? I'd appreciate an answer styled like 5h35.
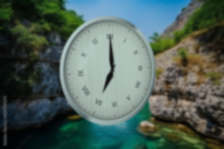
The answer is 7h00
